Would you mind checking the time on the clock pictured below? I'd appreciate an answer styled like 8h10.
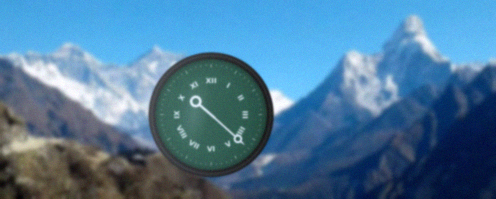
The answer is 10h22
